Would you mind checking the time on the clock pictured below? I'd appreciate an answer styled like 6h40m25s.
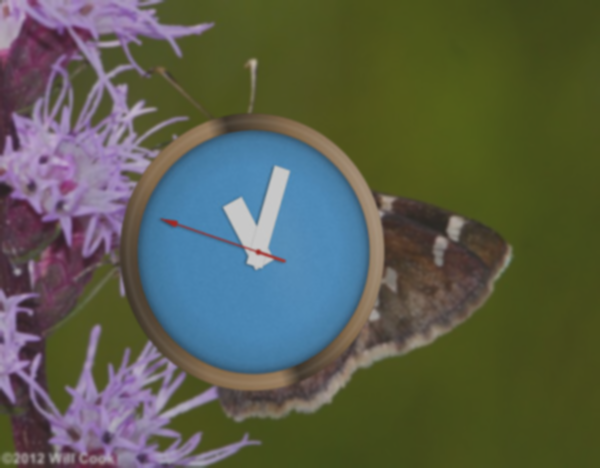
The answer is 11h02m48s
